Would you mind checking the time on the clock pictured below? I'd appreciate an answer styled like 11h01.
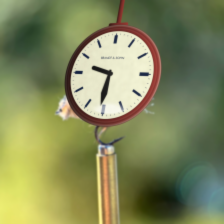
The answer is 9h31
